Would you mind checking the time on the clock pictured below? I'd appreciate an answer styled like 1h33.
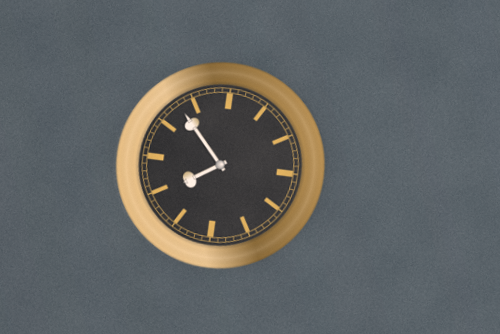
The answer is 7h53
